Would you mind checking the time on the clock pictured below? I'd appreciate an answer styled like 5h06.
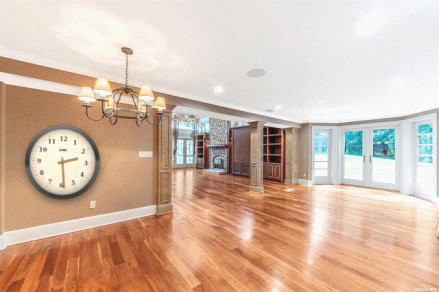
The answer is 2h29
